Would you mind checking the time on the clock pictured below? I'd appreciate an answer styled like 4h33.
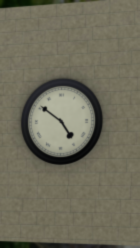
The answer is 4h51
